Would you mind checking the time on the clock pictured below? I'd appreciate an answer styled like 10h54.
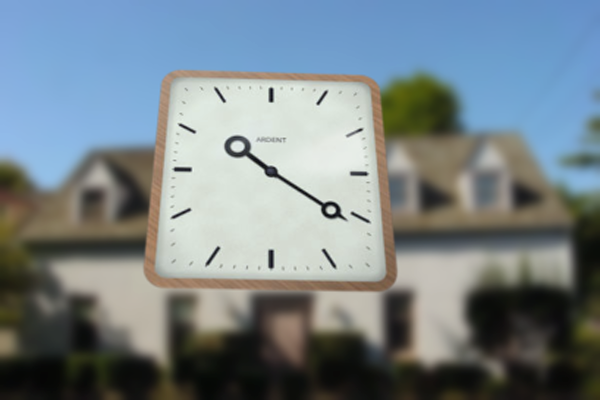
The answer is 10h21
